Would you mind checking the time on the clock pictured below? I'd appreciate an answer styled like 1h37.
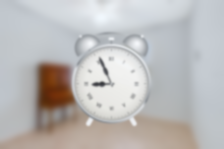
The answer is 8h56
